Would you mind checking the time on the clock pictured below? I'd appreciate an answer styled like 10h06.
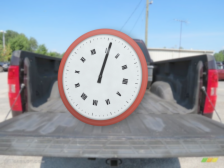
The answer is 1h06
